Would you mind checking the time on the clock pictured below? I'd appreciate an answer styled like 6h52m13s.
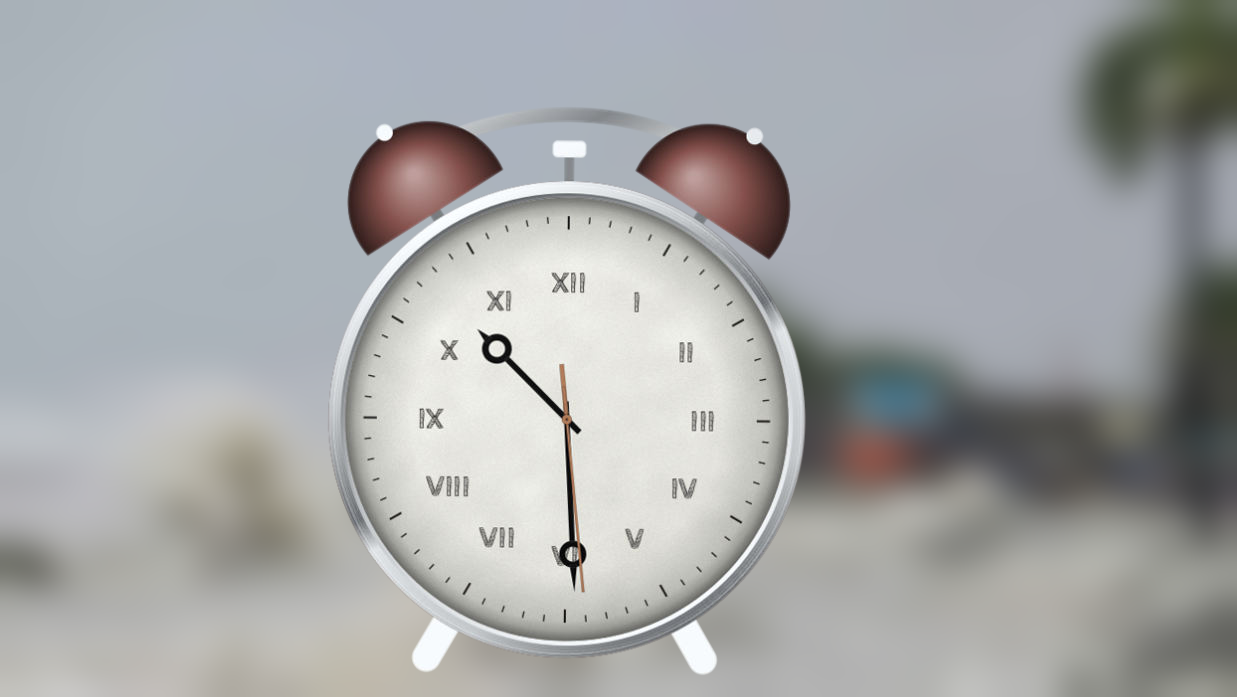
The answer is 10h29m29s
